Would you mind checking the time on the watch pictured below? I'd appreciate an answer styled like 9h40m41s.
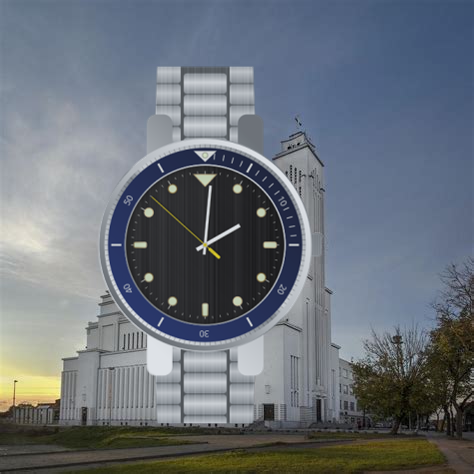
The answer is 2h00m52s
